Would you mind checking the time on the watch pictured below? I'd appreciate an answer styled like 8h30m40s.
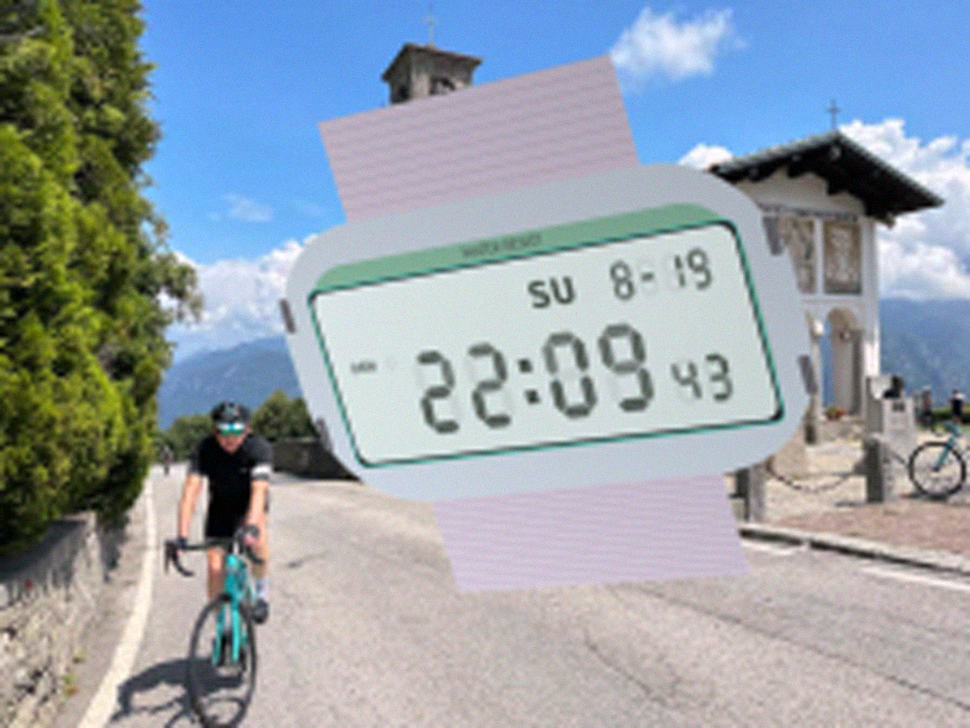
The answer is 22h09m43s
